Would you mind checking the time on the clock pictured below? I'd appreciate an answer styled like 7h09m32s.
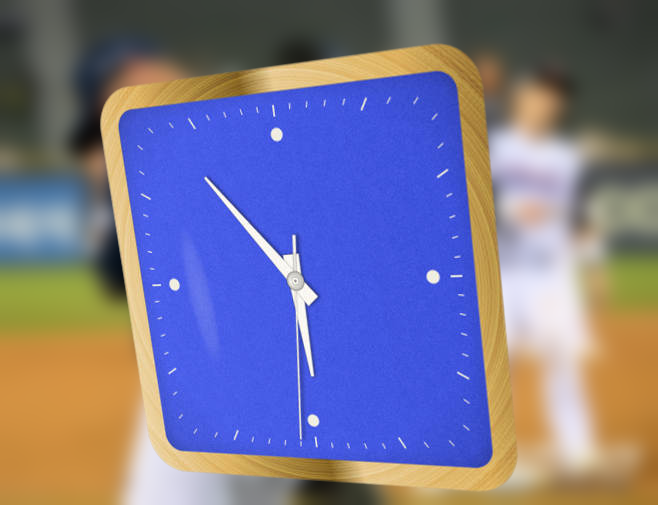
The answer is 5h53m31s
